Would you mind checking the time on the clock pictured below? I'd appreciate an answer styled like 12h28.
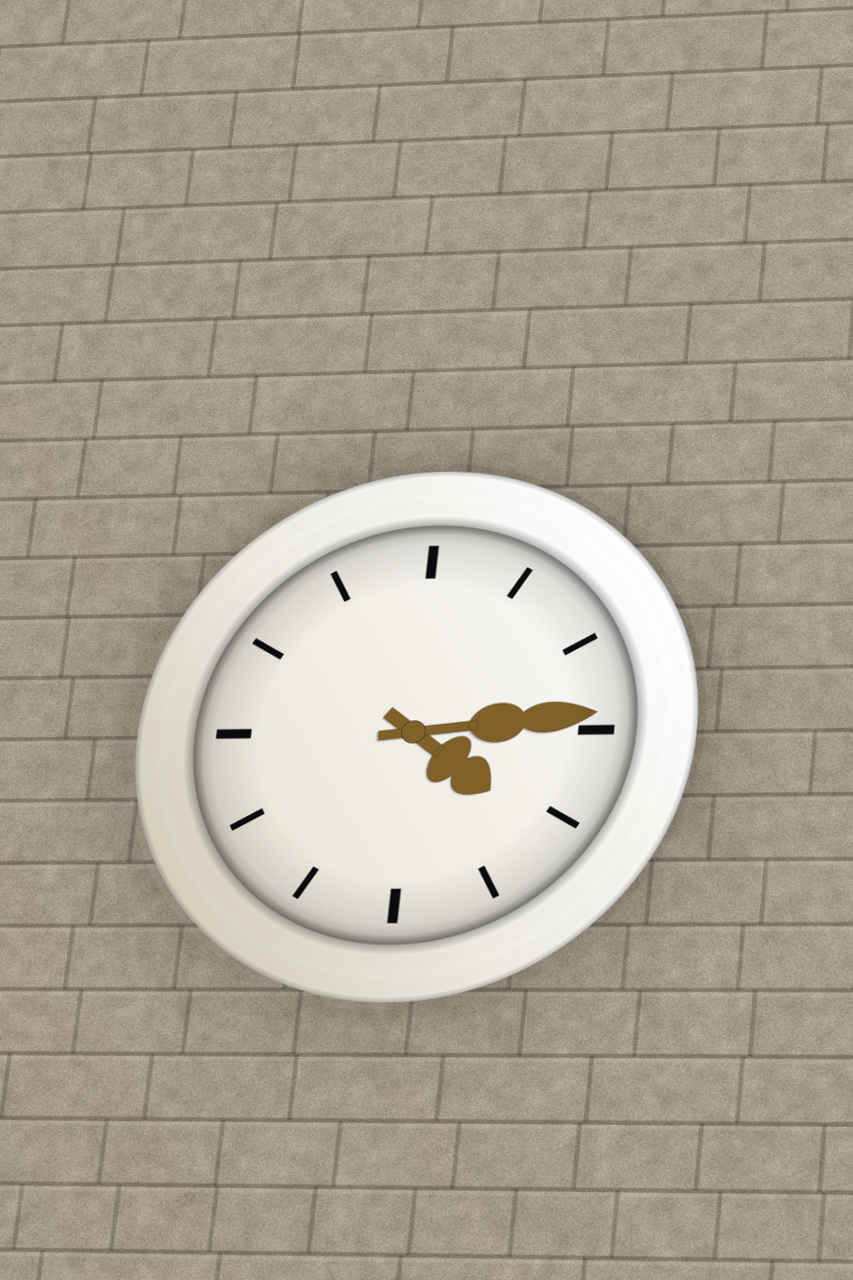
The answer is 4h14
